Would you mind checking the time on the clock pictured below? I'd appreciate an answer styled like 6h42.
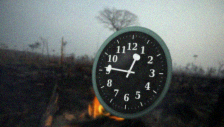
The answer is 12h46
